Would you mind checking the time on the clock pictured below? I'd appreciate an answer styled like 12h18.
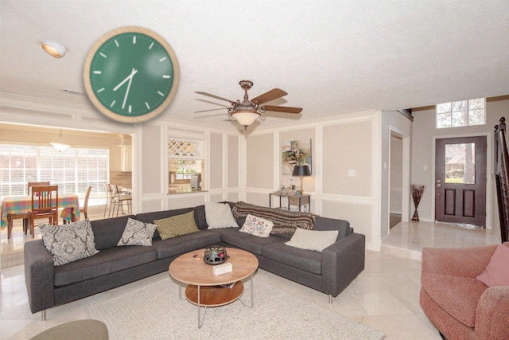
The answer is 7h32
